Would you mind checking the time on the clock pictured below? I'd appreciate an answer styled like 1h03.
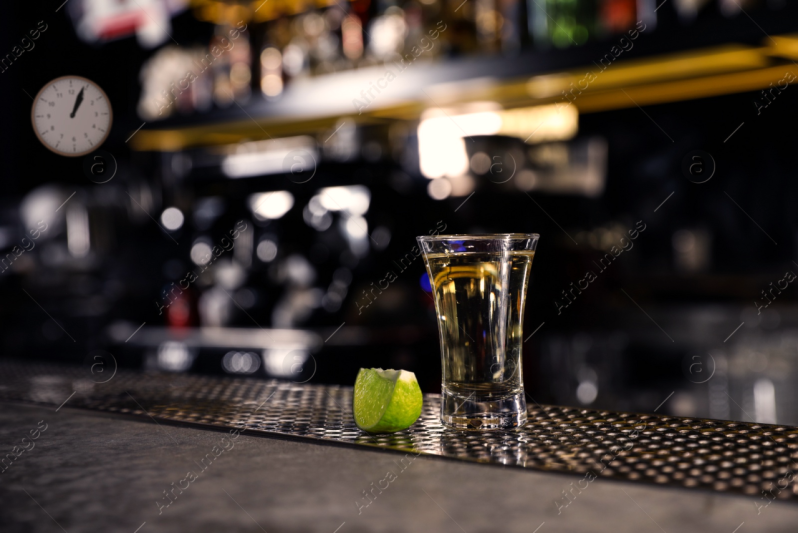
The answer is 1h04
